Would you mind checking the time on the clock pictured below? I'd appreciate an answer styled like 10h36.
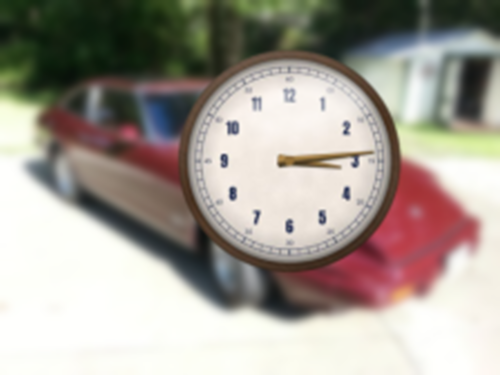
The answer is 3h14
